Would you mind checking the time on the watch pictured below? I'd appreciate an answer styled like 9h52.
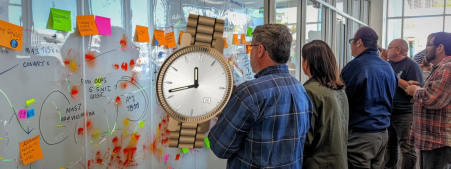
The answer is 11h42
